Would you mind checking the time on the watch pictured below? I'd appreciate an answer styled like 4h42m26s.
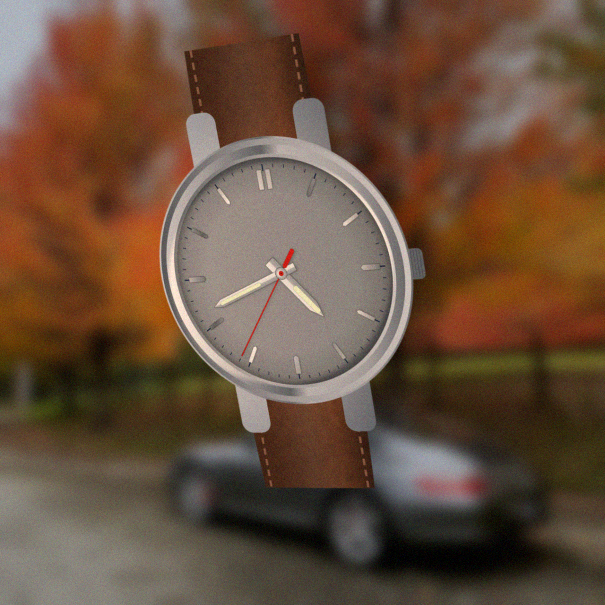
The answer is 4h41m36s
